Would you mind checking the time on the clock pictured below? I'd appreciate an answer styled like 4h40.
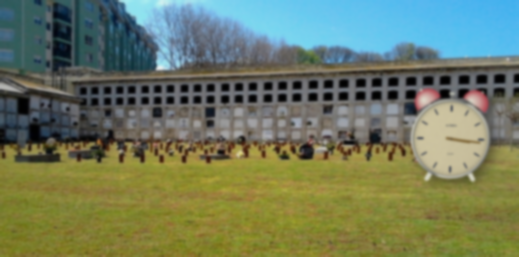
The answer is 3h16
